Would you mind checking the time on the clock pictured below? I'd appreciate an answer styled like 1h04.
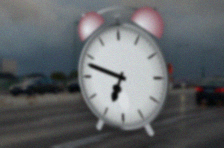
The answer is 6h48
